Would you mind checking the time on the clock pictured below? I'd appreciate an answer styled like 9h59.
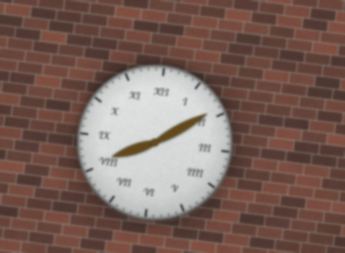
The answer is 8h09
